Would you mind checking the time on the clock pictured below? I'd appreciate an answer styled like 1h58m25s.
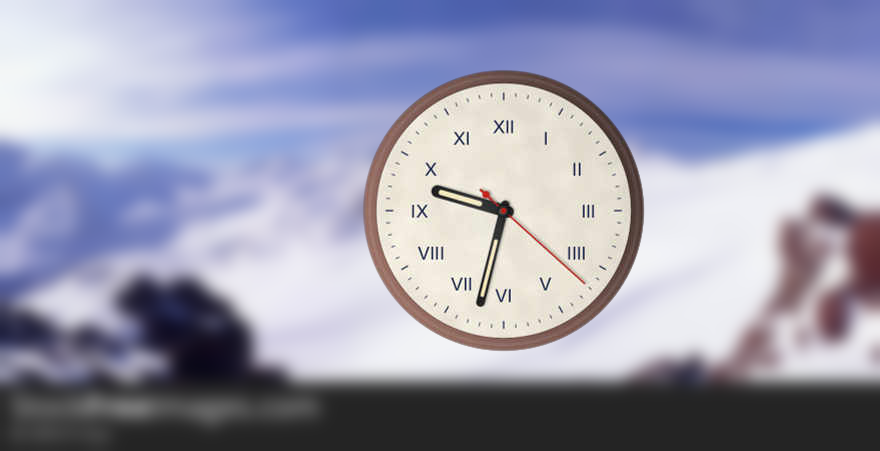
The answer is 9h32m22s
